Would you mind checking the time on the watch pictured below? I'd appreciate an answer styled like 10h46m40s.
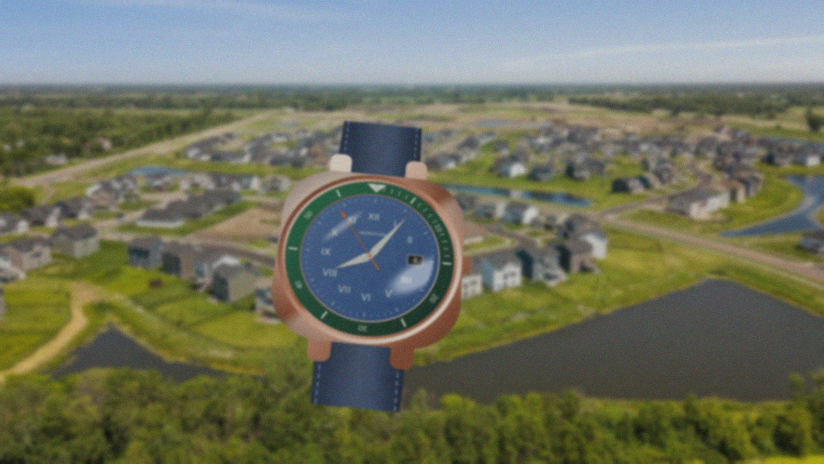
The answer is 8h05m54s
